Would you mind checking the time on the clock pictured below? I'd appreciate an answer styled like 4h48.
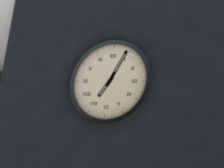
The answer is 7h04
